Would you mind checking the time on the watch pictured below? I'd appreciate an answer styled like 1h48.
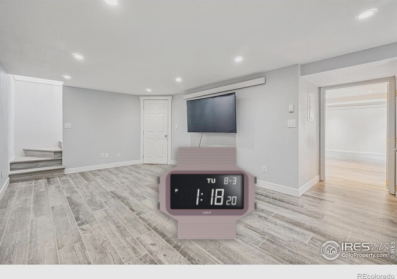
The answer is 1h18
